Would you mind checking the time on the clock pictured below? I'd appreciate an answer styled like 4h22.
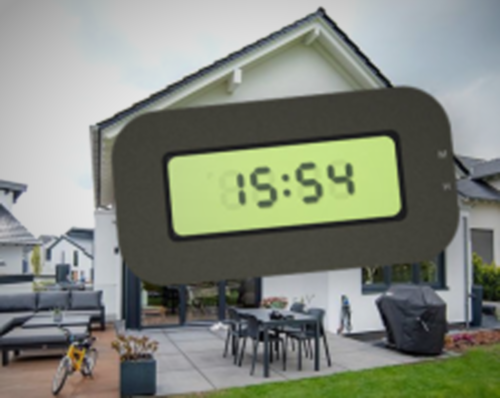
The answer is 15h54
